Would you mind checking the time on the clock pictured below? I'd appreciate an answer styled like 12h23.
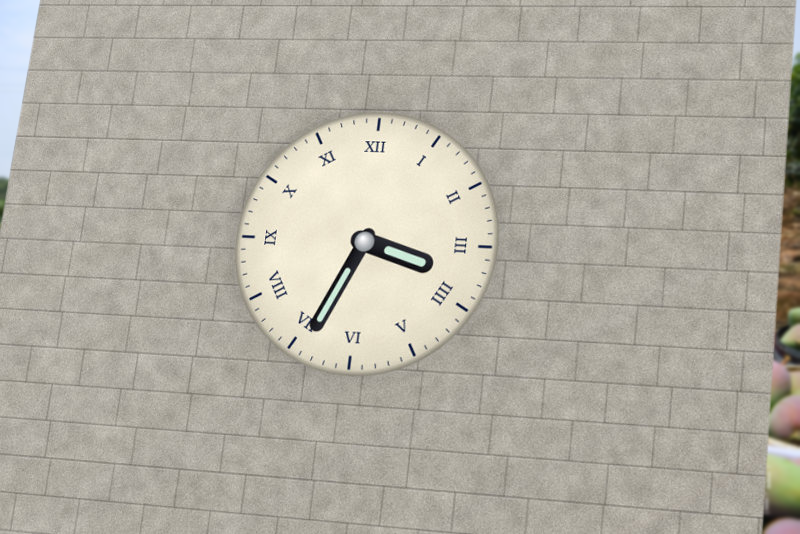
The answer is 3h34
